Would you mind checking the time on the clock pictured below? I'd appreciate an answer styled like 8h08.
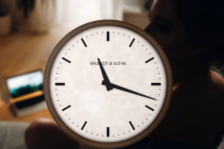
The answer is 11h18
